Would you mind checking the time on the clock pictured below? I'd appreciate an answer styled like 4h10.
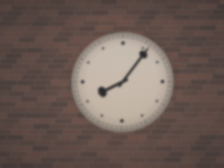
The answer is 8h06
